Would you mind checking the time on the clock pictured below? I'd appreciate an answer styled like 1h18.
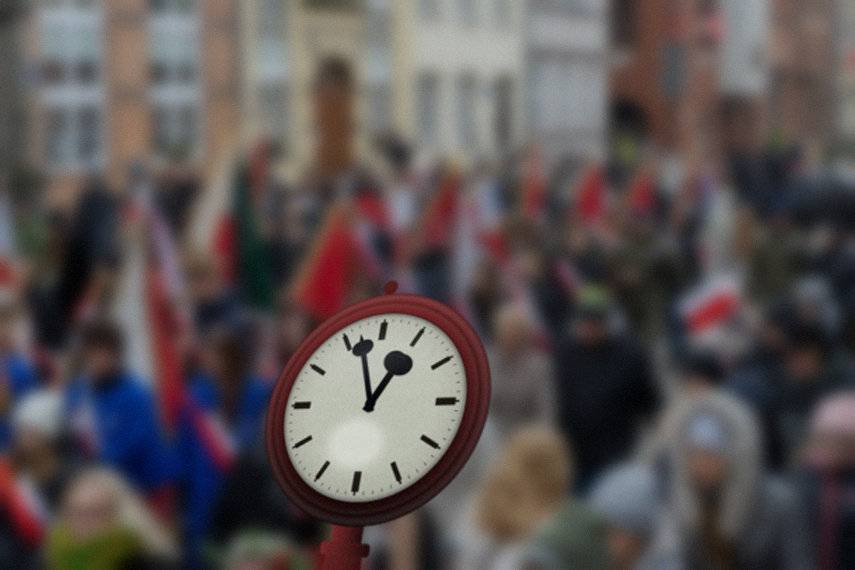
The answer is 12h57
